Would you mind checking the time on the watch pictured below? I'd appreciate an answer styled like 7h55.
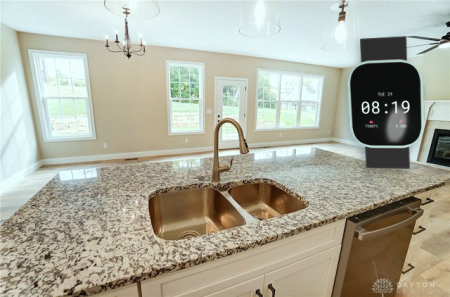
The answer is 8h19
